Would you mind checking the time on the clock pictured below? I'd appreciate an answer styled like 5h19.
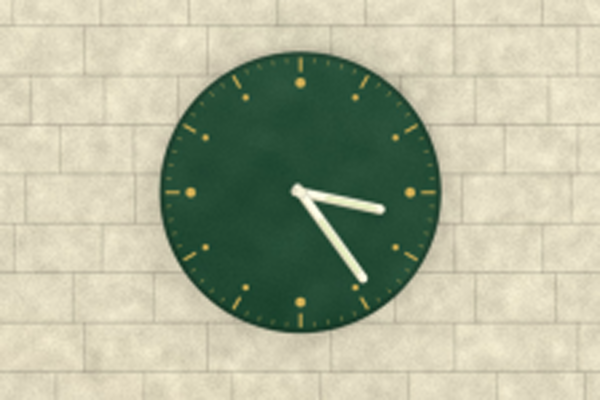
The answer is 3h24
